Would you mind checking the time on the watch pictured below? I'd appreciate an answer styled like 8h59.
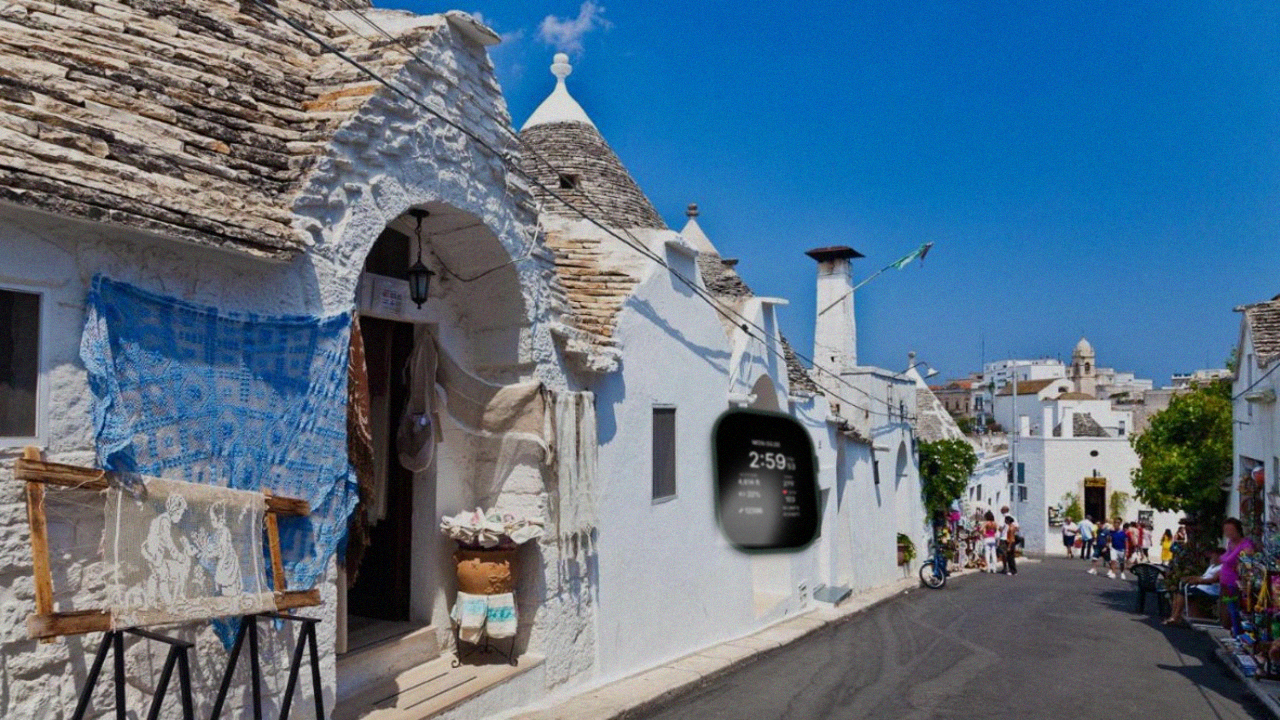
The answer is 2h59
